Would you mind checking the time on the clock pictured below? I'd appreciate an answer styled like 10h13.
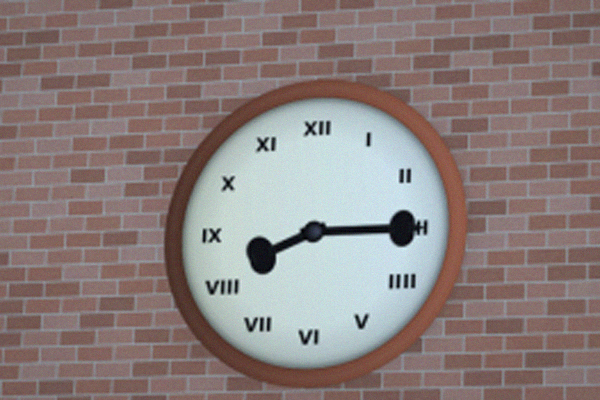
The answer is 8h15
